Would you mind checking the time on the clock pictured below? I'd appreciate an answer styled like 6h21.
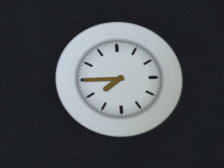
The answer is 7h45
